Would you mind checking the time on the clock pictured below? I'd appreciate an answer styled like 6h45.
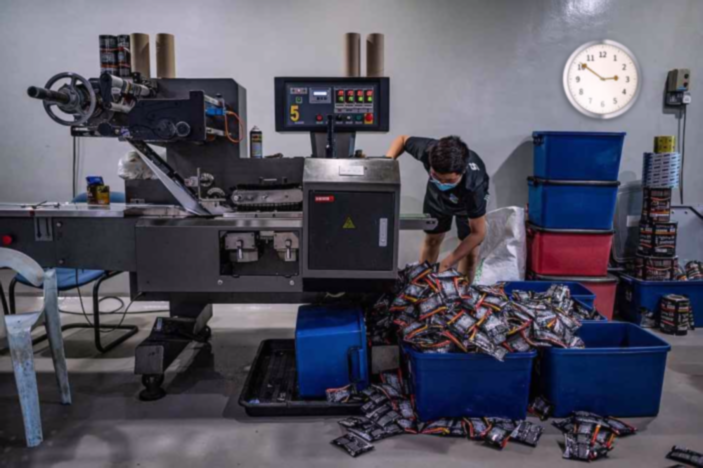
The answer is 2h51
